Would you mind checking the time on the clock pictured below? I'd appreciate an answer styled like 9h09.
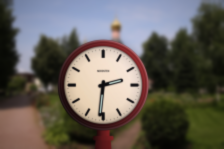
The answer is 2h31
